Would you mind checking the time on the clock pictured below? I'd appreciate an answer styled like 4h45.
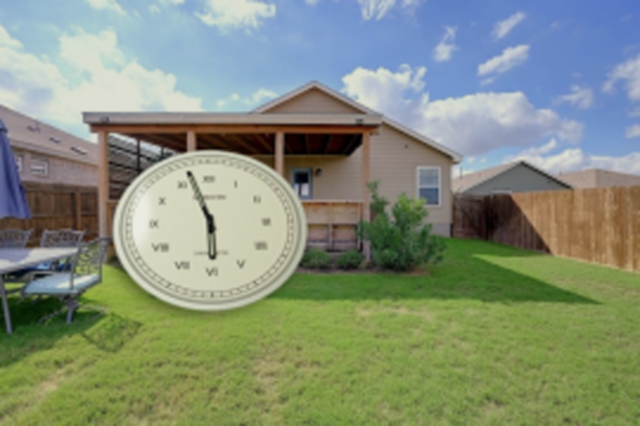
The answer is 5h57
